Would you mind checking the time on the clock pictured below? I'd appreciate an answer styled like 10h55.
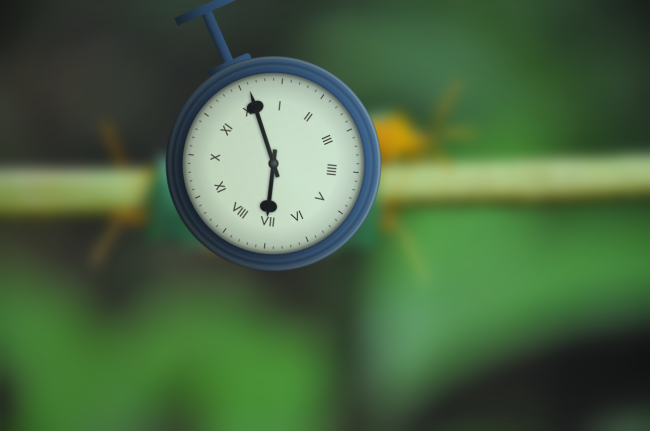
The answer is 7h01
